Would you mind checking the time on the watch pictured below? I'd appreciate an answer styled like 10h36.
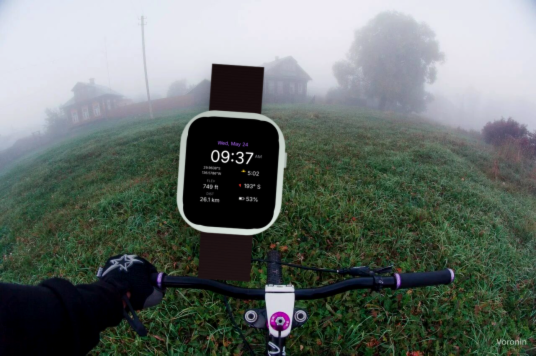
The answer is 9h37
